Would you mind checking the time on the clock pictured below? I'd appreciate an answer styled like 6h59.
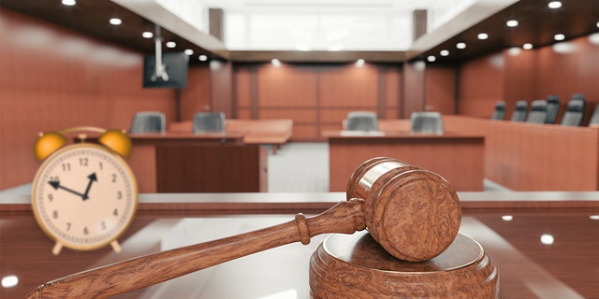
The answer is 12h49
